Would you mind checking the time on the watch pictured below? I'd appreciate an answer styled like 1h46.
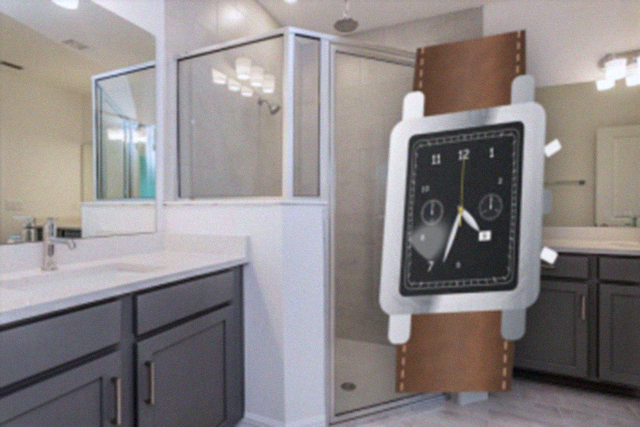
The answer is 4h33
